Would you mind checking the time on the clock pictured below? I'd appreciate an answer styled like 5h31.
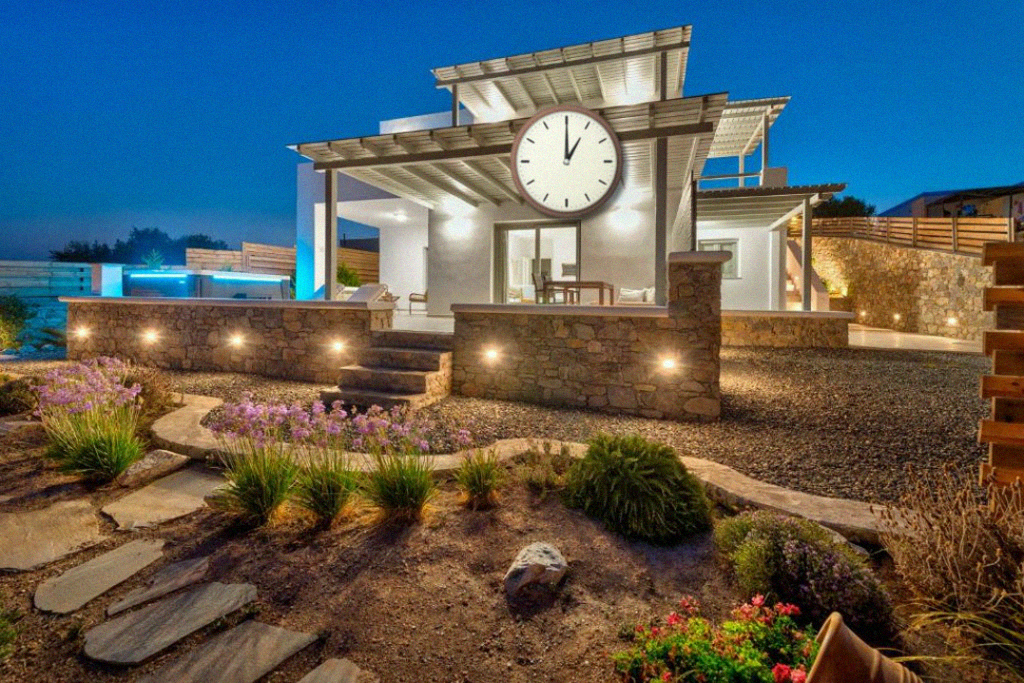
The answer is 1h00
